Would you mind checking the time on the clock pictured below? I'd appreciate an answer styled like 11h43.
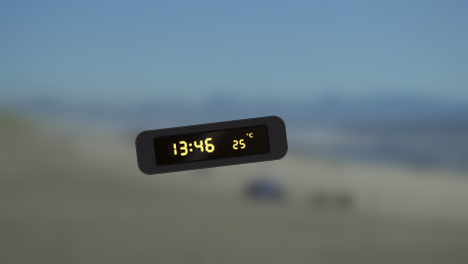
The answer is 13h46
